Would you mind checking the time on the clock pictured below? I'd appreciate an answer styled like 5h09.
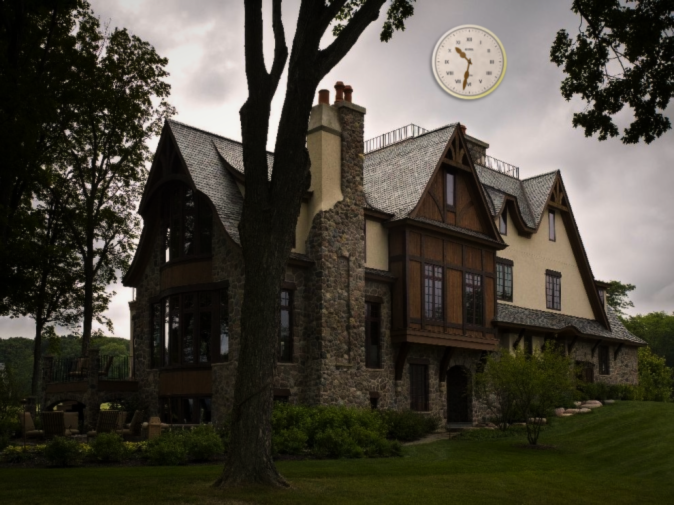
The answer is 10h32
